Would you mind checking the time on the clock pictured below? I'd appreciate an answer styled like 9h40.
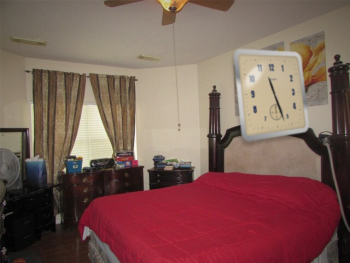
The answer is 11h27
